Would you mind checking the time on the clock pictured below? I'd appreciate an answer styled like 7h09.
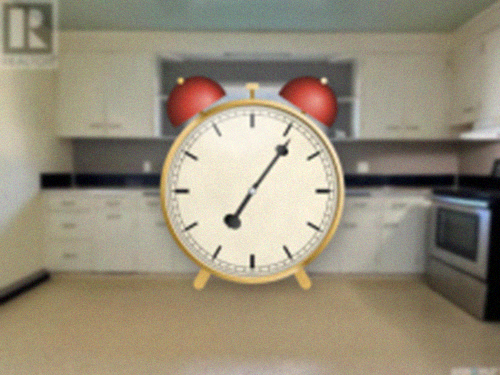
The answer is 7h06
